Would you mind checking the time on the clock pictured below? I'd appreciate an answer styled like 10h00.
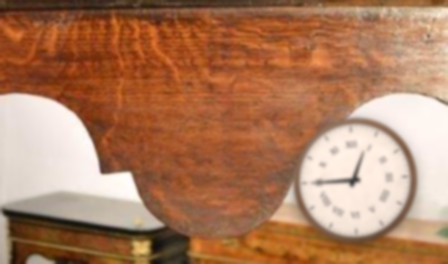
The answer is 12h45
